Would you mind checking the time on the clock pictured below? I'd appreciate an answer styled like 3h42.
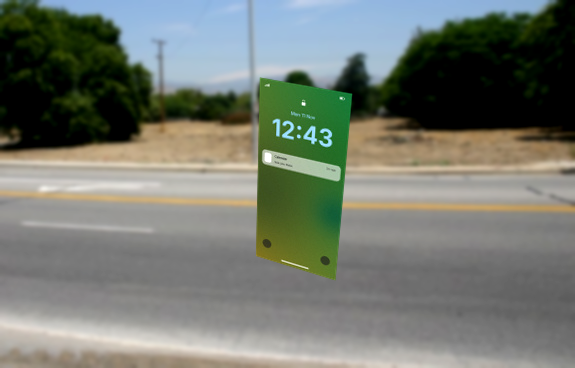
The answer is 12h43
